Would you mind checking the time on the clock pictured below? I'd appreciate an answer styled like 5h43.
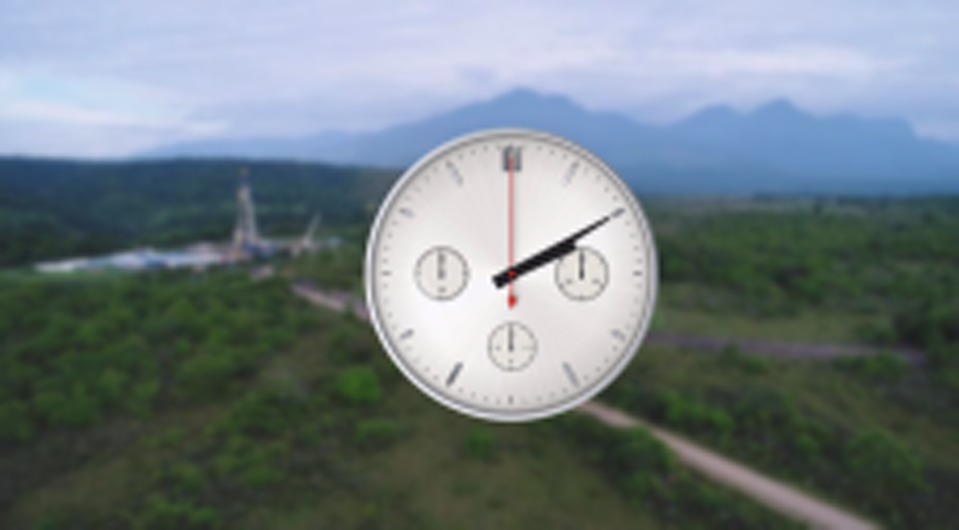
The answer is 2h10
